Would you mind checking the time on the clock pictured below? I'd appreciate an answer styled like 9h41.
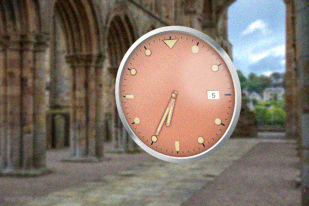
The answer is 6h35
